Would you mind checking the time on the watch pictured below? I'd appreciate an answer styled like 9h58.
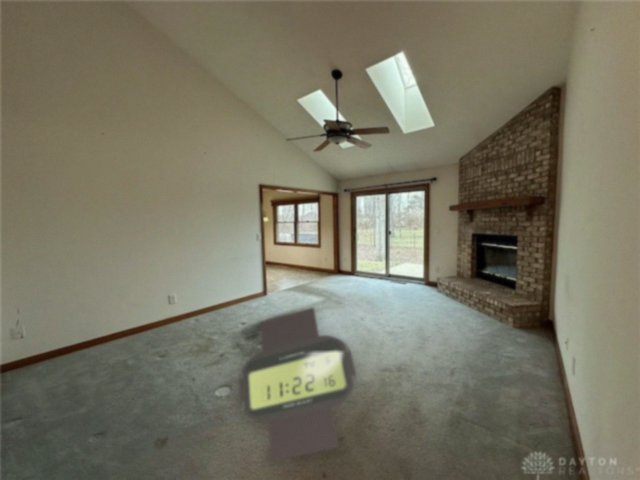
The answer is 11h22
